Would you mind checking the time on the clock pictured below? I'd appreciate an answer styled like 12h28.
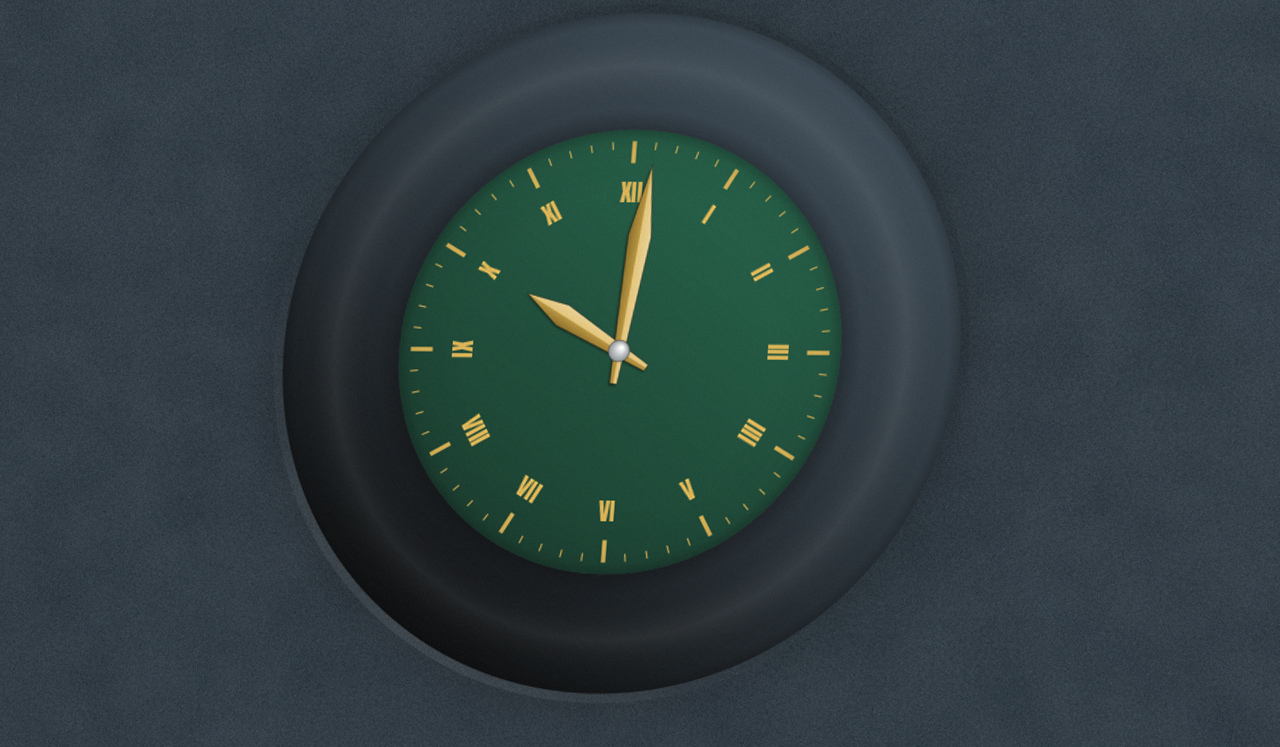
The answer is 10h01
